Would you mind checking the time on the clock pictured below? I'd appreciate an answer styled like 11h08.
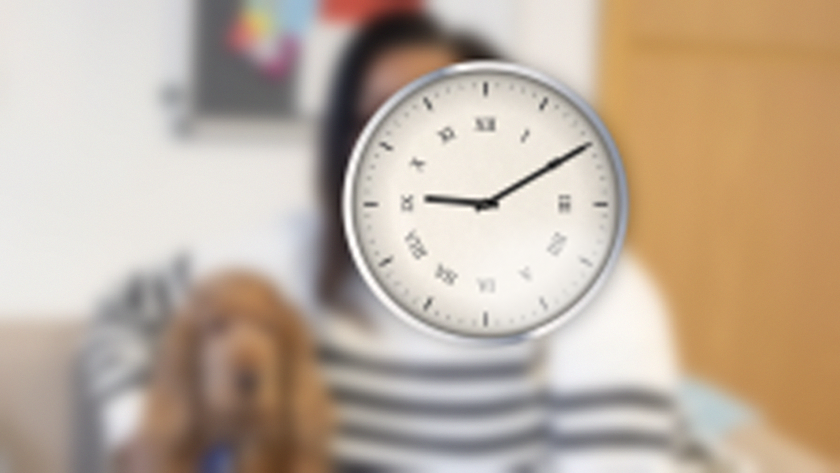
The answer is 9h10
